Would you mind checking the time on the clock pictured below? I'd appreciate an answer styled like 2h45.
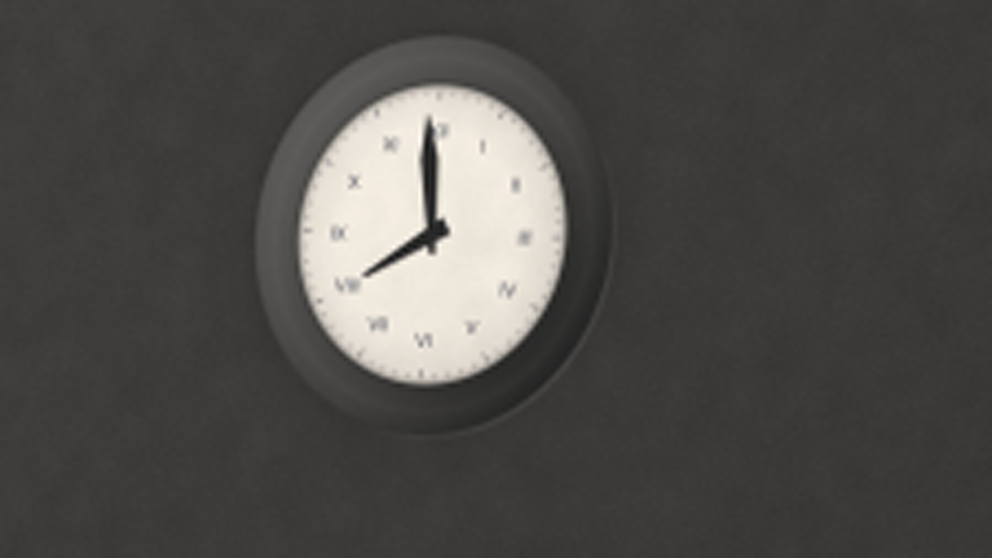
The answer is 7h59
